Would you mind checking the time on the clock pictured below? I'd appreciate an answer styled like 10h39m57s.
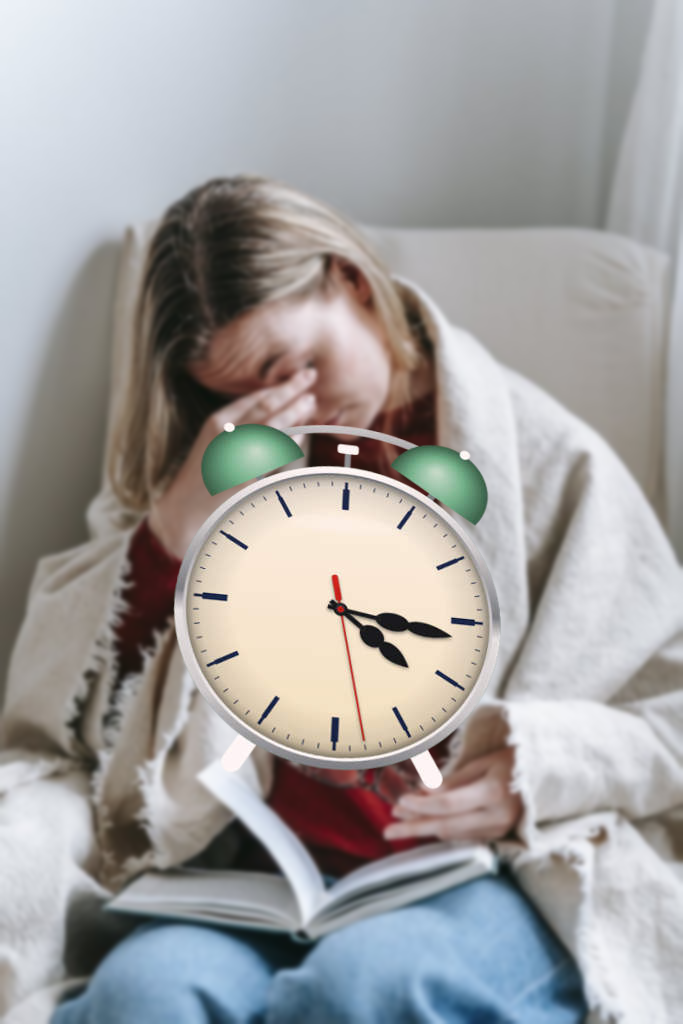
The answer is 4h16m28s
